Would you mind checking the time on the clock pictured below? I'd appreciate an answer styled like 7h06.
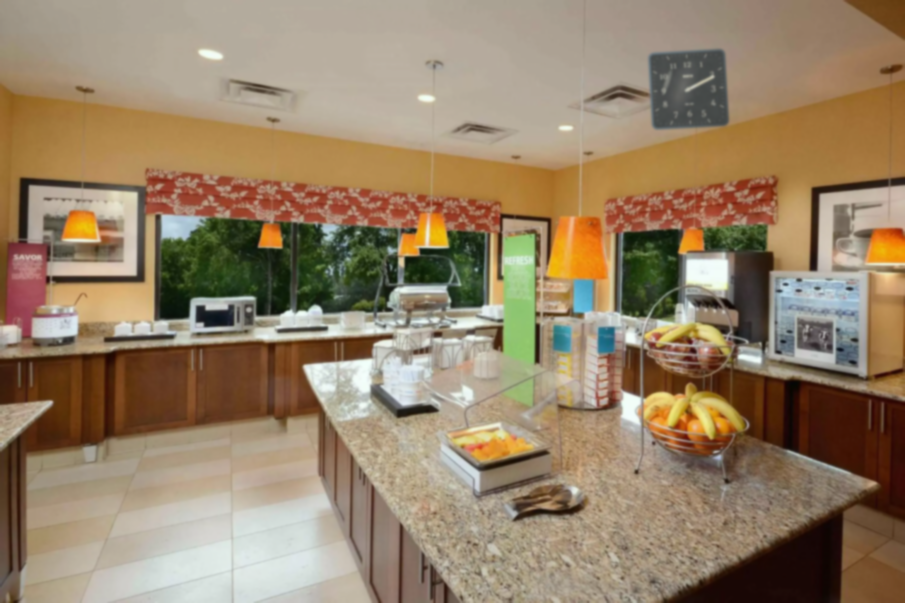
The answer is 2h11
